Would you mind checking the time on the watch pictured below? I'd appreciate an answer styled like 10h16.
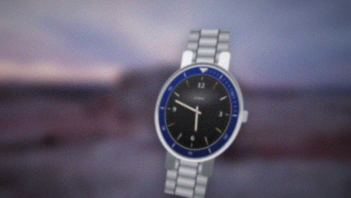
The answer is 5h48
